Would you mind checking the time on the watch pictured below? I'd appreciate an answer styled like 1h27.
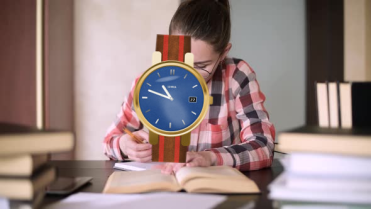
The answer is 10h48
